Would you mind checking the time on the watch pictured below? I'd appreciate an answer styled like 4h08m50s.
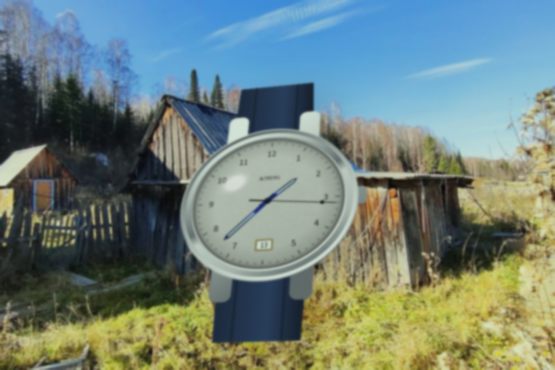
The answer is 1h37m16s
